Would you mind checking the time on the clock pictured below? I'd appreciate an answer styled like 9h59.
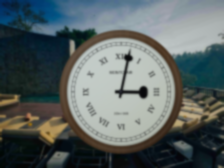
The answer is 3h02
